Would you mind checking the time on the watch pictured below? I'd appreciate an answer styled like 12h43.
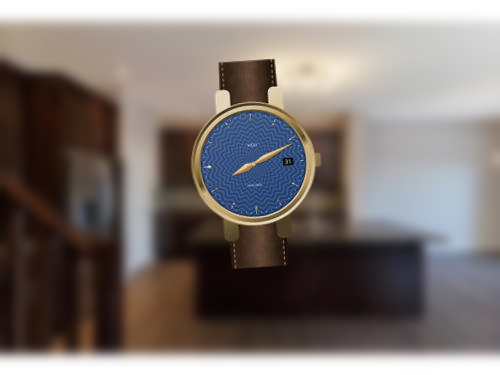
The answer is 8h11
